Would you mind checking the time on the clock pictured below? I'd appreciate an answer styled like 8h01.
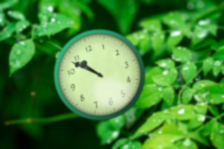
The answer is 10h53
